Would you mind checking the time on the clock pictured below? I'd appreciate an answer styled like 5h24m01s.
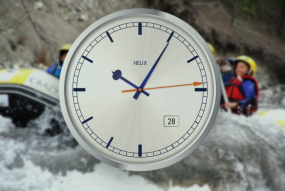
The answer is 10h05m14s
